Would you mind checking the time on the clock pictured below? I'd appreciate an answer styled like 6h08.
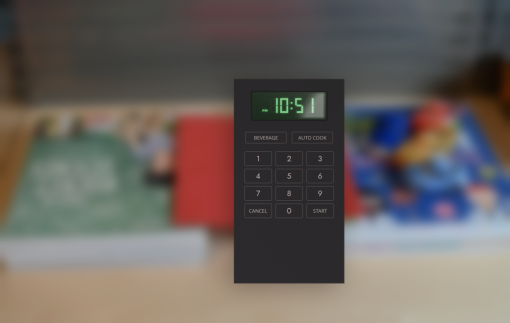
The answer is 10h51
